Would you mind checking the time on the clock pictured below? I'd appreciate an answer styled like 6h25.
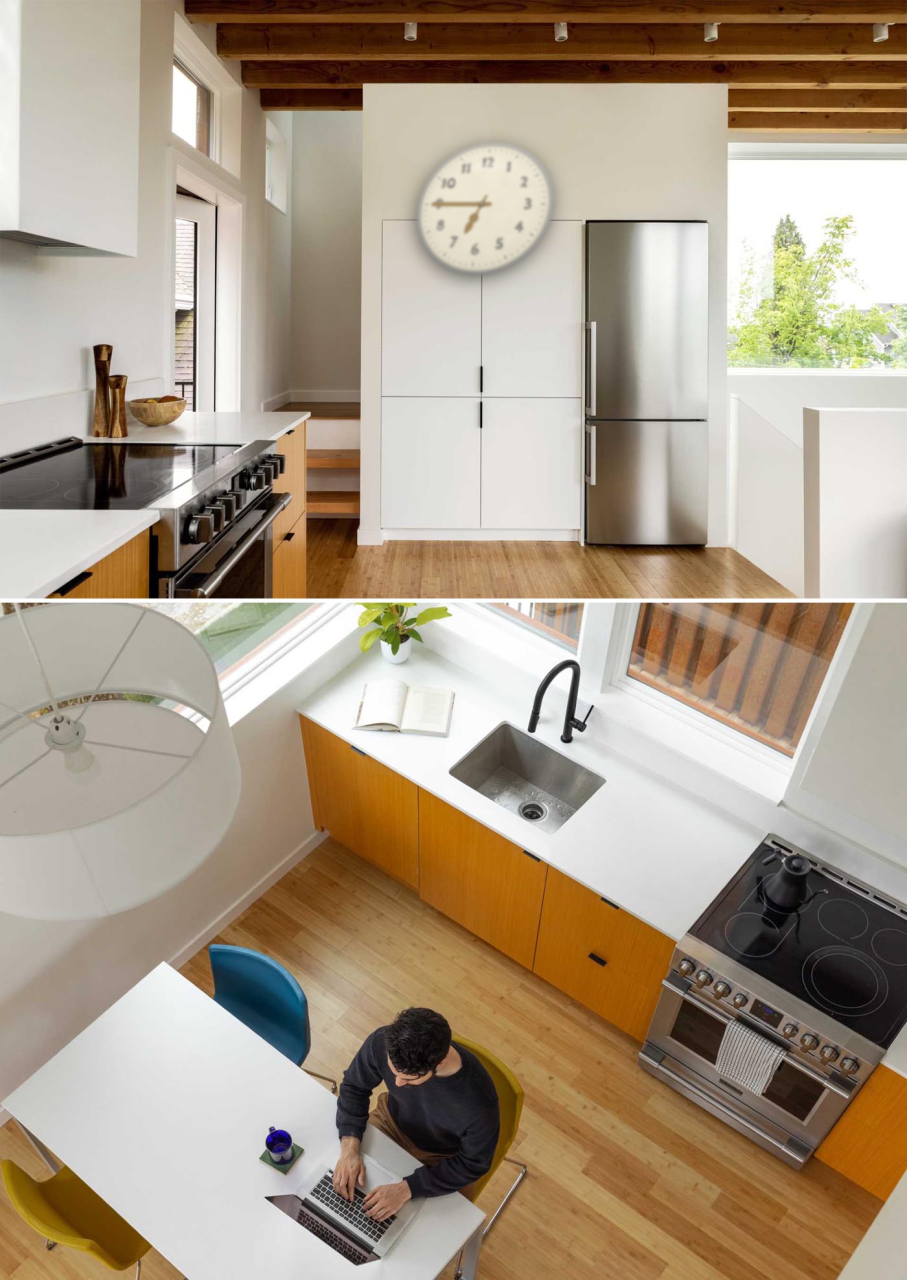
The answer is 6h45
